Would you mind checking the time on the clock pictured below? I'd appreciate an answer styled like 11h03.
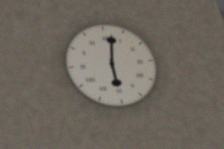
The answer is 6h02
